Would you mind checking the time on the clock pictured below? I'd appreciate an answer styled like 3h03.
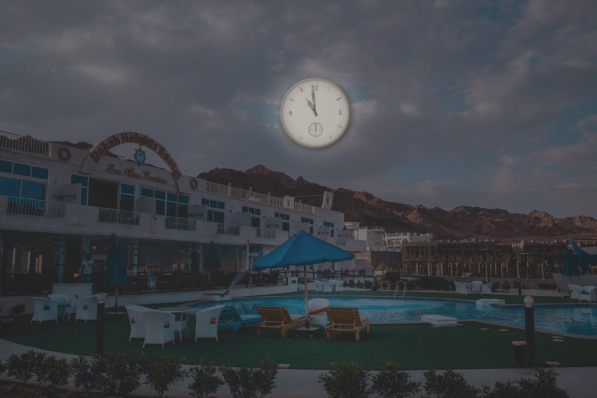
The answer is 10h59
